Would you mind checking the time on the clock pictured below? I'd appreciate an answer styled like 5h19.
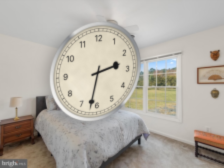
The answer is 2h32
